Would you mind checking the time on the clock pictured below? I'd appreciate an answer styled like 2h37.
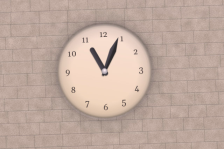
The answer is 11h04
